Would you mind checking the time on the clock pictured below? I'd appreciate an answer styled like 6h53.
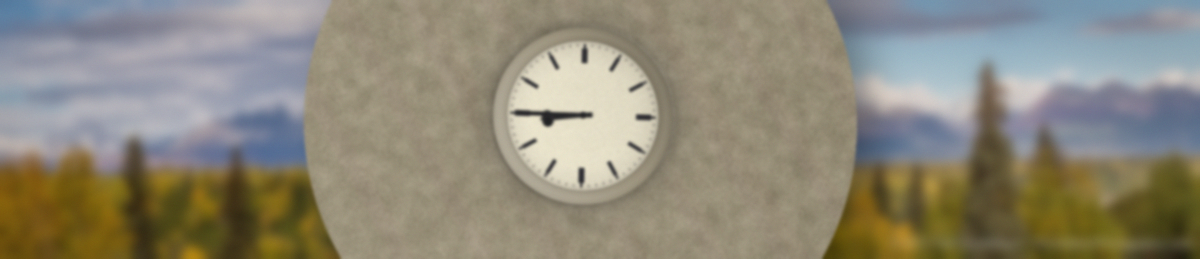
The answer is 8h45
